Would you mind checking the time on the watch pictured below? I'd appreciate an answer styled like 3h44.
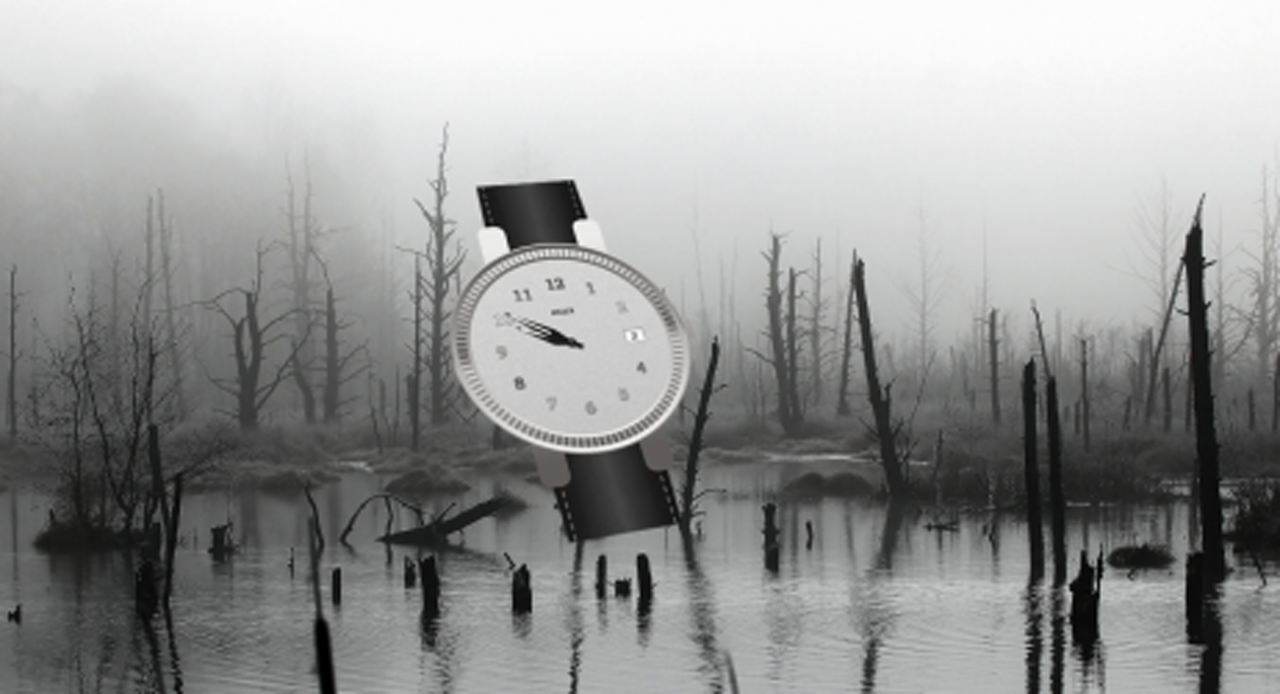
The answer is 9h51
